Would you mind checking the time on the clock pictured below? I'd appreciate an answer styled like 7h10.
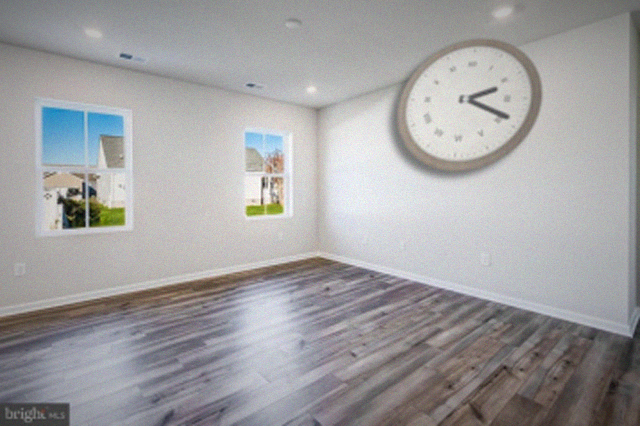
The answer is 2h19
